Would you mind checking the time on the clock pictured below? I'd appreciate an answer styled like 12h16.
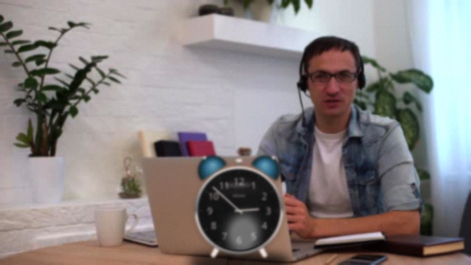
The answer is 2h52
